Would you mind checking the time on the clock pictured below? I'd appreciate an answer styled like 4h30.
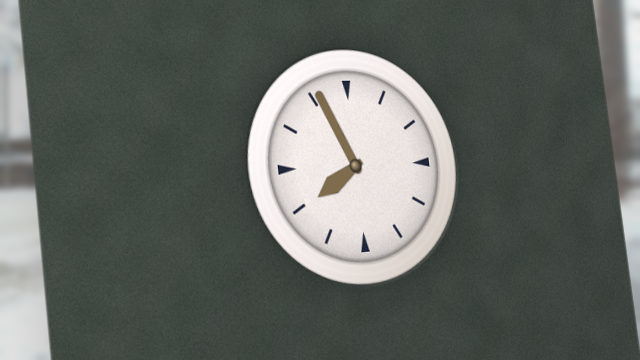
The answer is 7h56
